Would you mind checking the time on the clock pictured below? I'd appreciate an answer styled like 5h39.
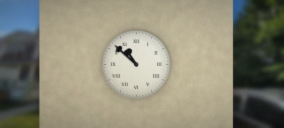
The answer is 10h52
